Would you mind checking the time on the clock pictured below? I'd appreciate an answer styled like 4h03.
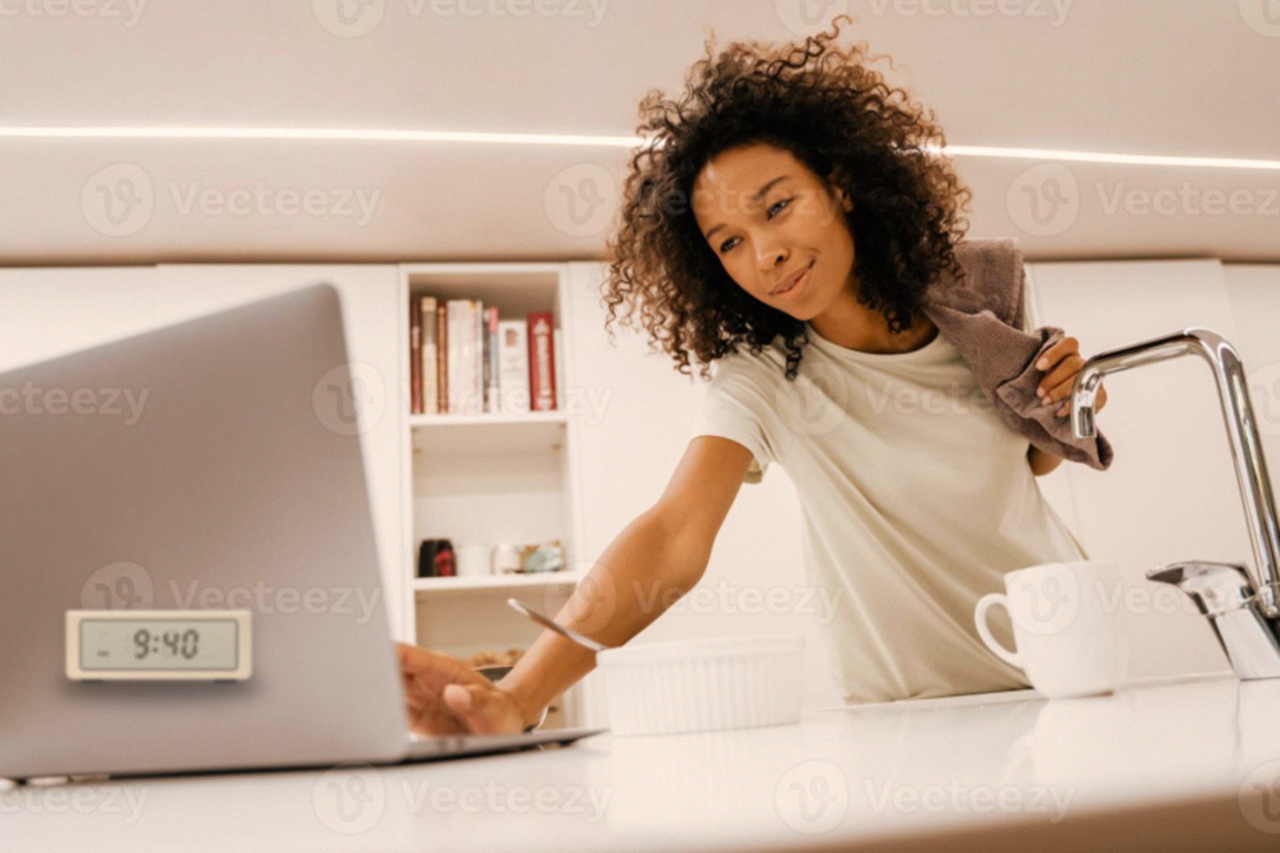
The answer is 9h40
